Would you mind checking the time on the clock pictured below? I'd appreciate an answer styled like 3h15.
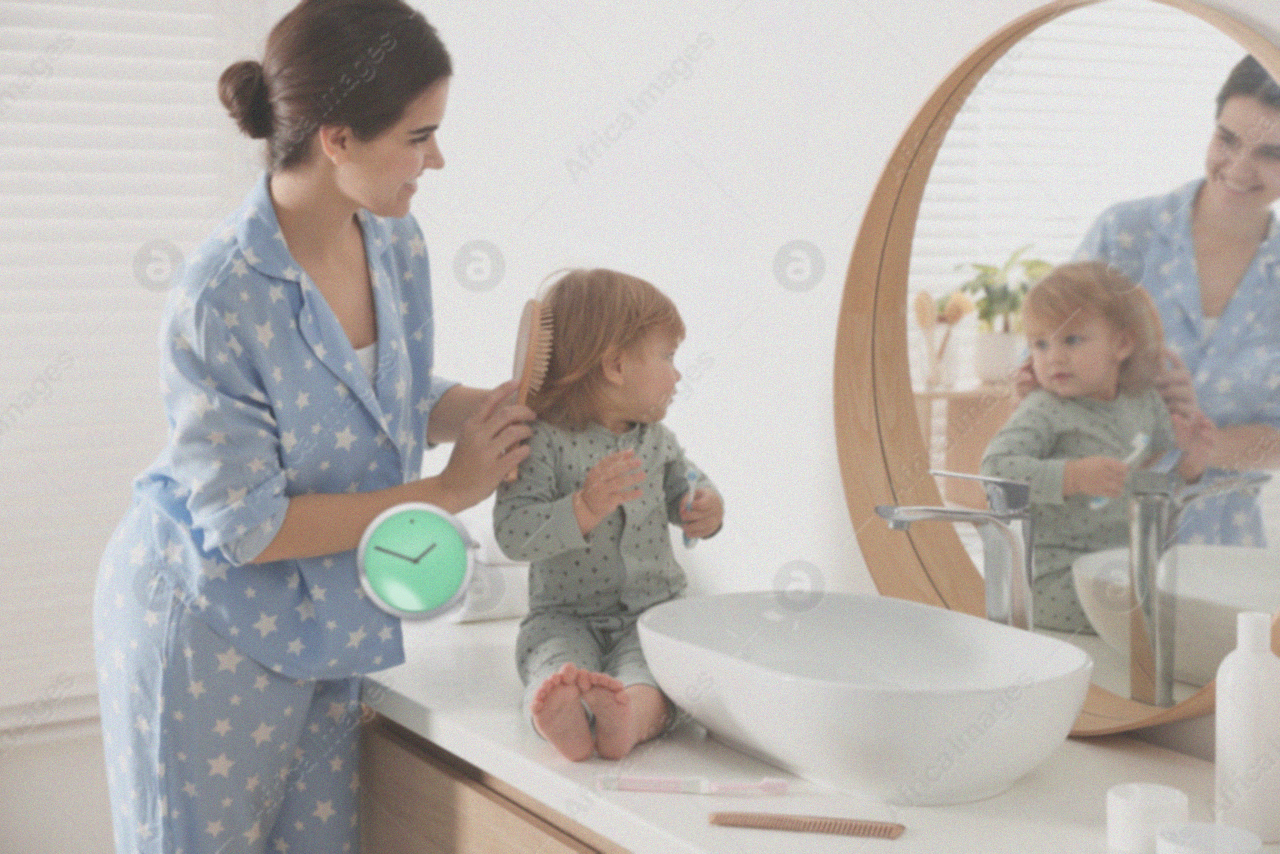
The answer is 1h49
